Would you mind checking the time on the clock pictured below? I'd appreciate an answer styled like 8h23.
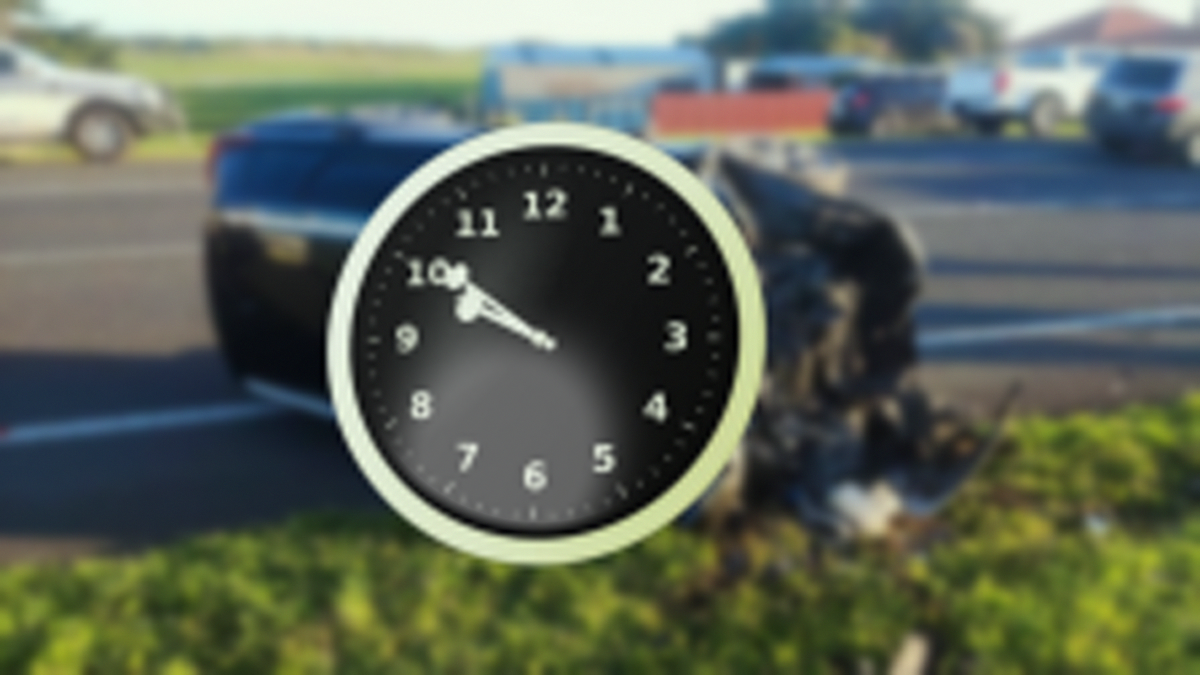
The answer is 9h51
